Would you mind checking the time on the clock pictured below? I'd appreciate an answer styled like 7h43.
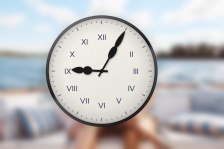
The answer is 9h05
